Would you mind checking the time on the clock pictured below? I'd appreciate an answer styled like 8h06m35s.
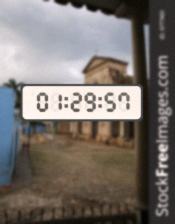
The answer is 1h29m57s
